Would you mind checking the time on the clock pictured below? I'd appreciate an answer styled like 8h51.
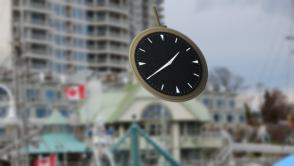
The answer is 1h40
